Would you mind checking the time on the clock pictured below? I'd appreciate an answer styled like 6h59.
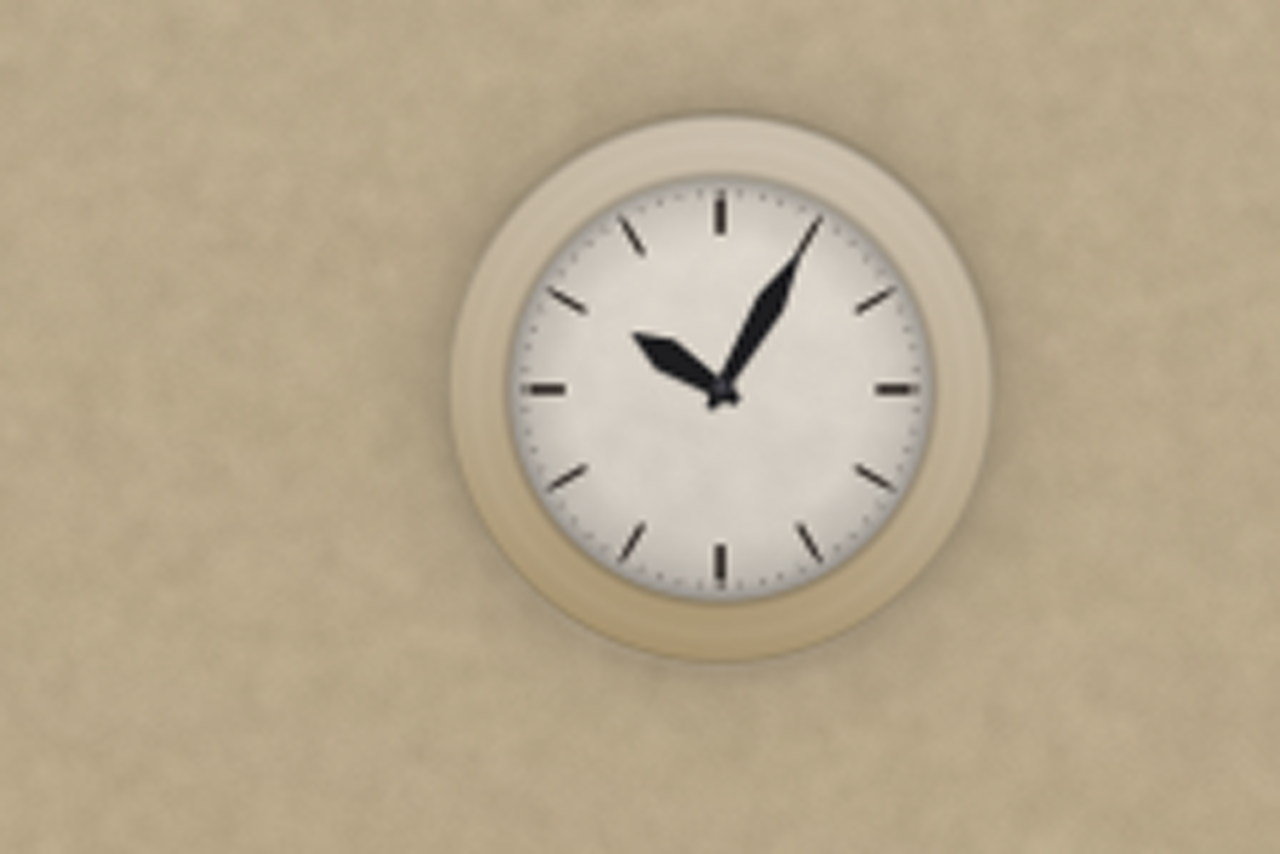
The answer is 10h05
